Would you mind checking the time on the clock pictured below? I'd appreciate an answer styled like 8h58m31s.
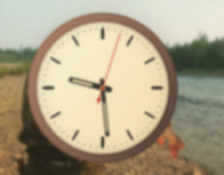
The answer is 9h29m03s
